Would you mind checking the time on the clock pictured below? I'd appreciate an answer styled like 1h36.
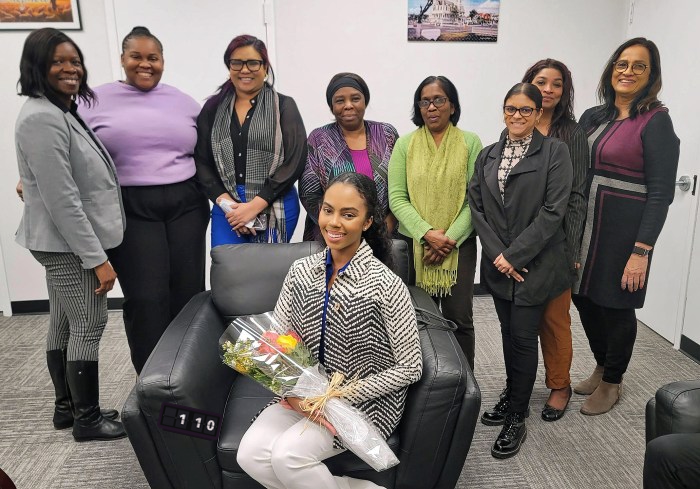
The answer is 1h10
